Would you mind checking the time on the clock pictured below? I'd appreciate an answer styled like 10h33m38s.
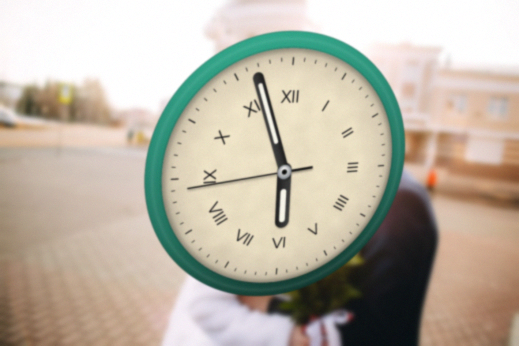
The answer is 5h56m44s
